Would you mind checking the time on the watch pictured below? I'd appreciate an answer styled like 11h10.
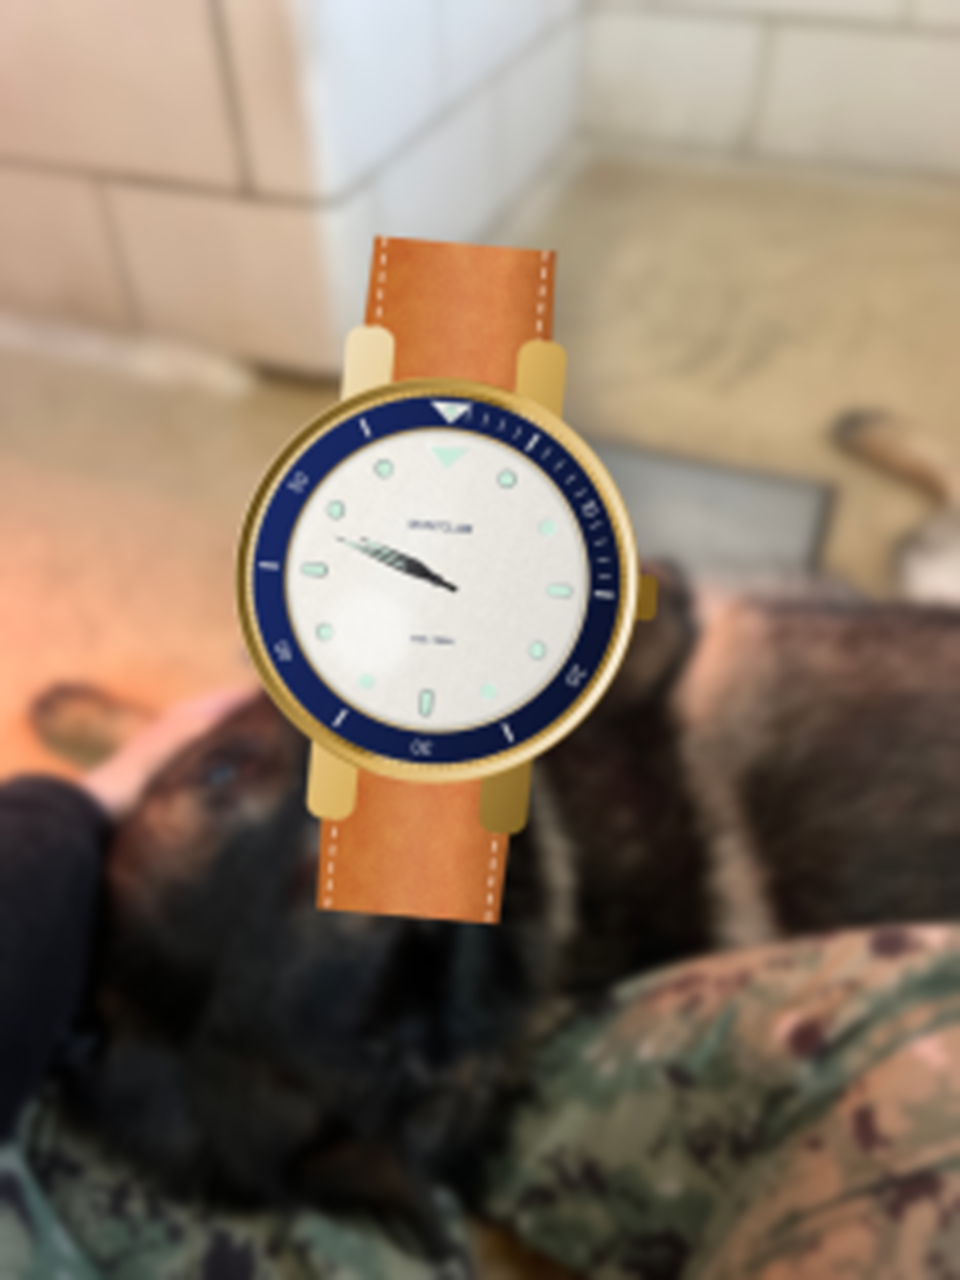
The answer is 9h48
